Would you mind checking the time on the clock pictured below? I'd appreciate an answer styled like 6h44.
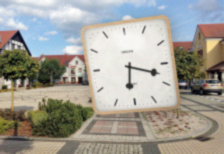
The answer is 6h18
